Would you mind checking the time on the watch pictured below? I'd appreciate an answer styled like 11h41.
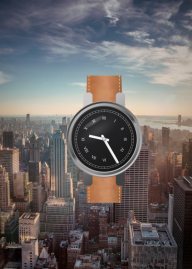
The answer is 9h25
